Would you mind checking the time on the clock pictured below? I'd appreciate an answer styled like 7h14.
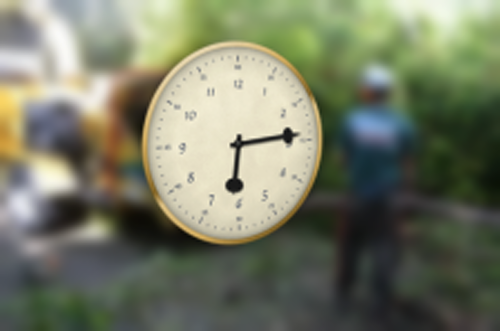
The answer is 6h14
